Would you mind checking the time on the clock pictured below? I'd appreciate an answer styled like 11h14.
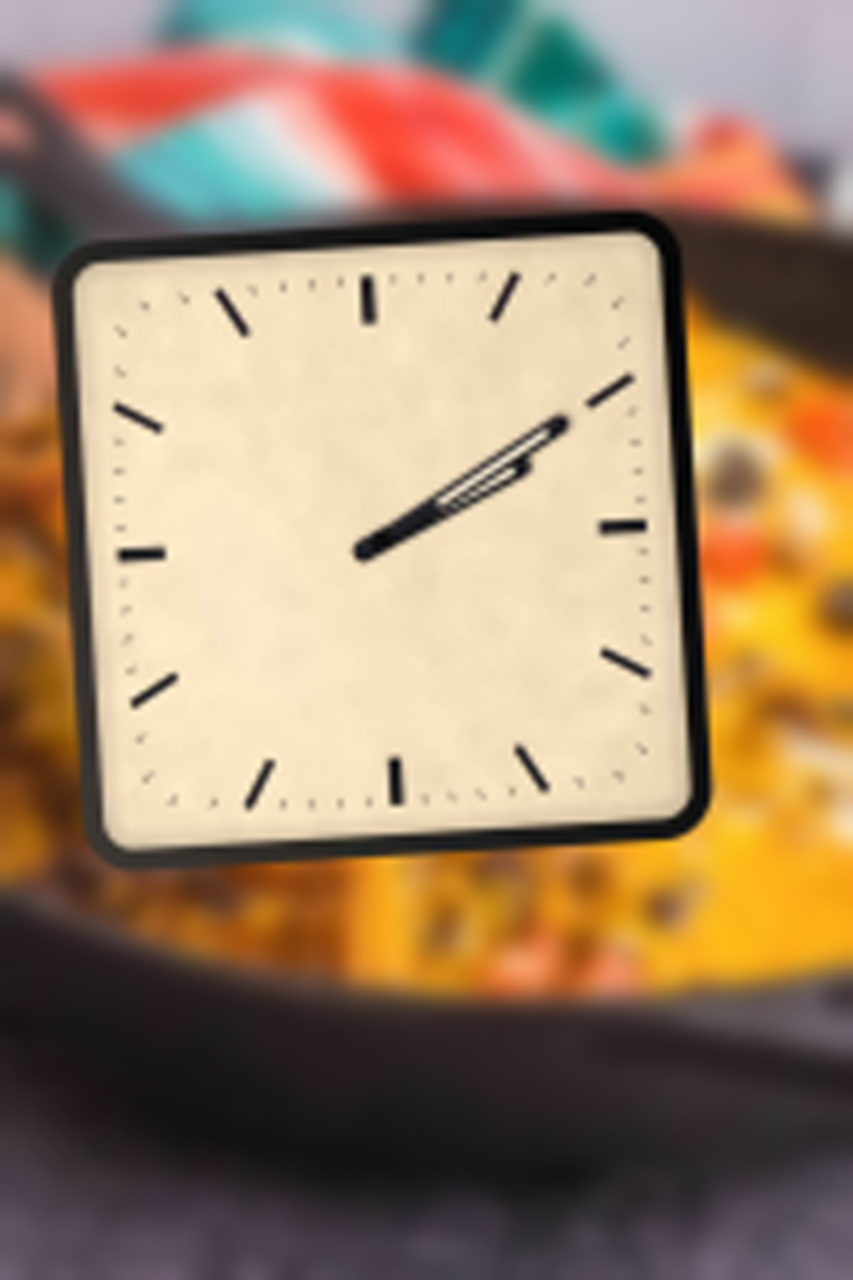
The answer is 2h10
